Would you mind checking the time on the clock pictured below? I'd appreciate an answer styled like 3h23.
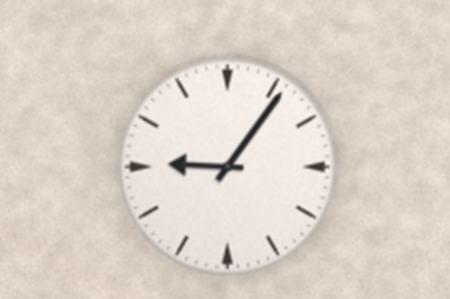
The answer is 9h06
